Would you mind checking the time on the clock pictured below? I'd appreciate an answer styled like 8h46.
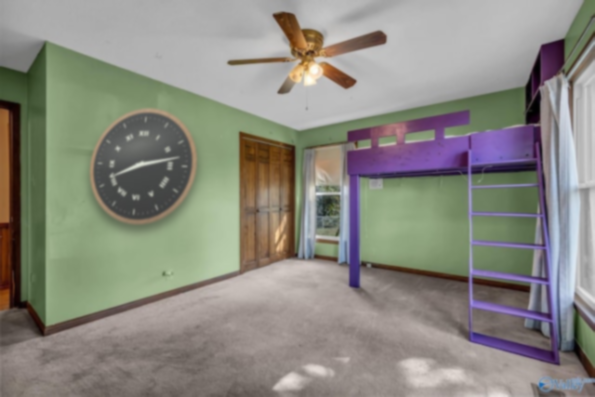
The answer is 8h13
